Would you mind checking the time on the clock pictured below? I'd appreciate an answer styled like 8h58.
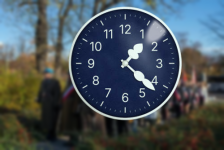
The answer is 1h22
